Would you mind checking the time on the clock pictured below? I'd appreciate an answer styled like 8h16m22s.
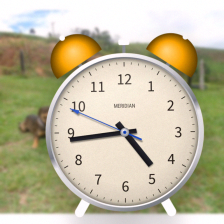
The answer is 4h43m49s
